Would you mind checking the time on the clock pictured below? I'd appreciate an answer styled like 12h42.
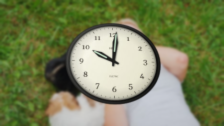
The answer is 10h01
